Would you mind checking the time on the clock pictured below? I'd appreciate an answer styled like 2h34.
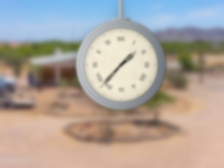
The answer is 1h37
